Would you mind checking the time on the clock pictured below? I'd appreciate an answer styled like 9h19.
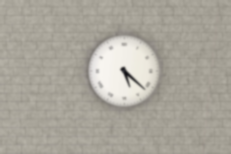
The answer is 5h22
